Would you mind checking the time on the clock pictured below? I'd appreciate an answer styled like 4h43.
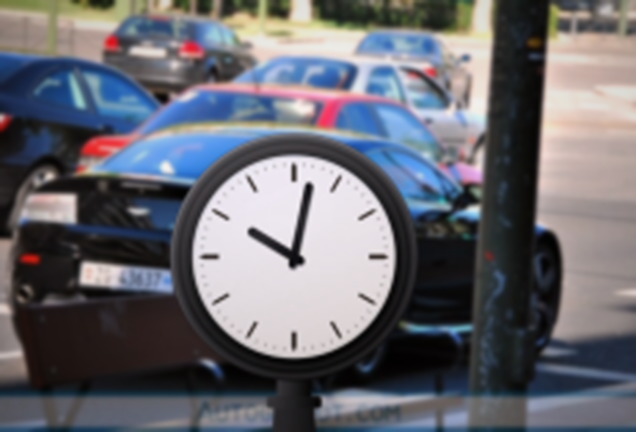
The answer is 10h02
